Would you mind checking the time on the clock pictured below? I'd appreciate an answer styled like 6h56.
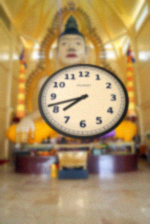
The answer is 7h42
